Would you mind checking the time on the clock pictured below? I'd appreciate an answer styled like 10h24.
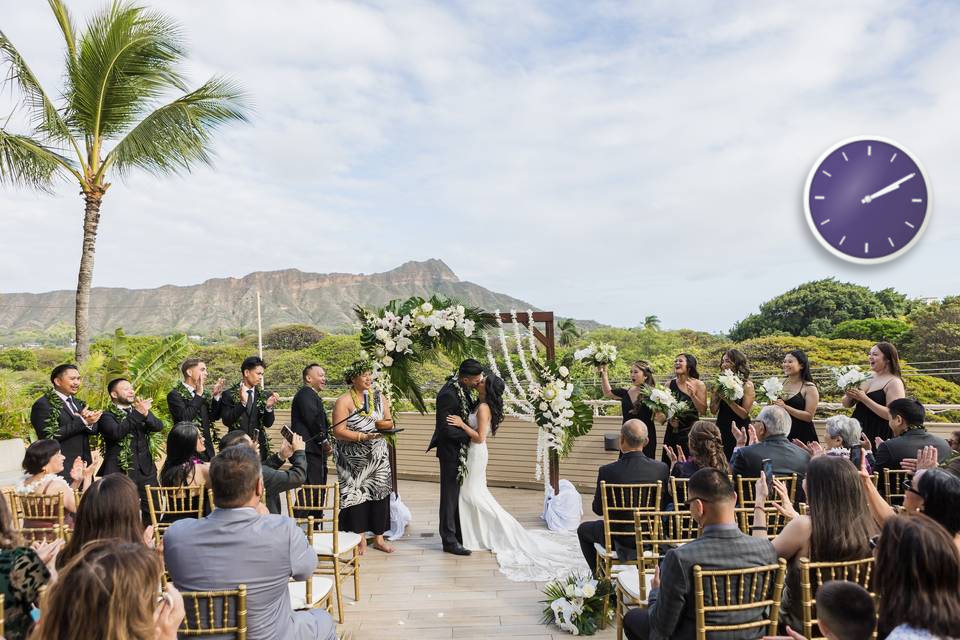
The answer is 2h10
